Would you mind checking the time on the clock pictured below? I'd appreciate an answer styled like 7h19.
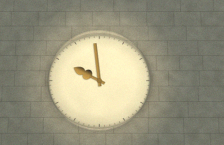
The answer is 9h59
